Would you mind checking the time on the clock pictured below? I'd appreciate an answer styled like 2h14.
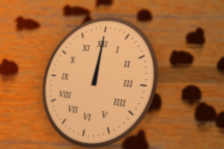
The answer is 12h00
